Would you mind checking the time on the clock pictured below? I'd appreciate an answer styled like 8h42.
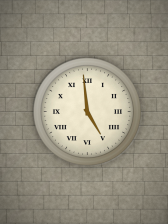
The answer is 4h59
